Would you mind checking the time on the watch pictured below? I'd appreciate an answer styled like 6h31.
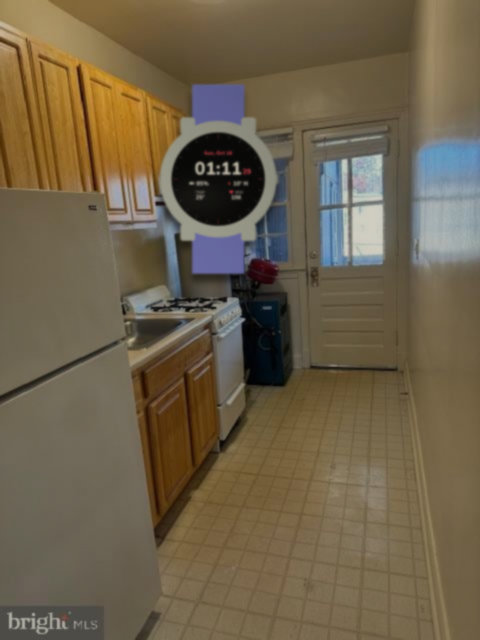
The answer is 1h11
